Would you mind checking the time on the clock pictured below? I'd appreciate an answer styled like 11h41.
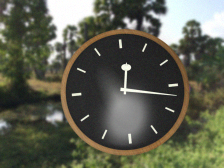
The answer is 12h17
